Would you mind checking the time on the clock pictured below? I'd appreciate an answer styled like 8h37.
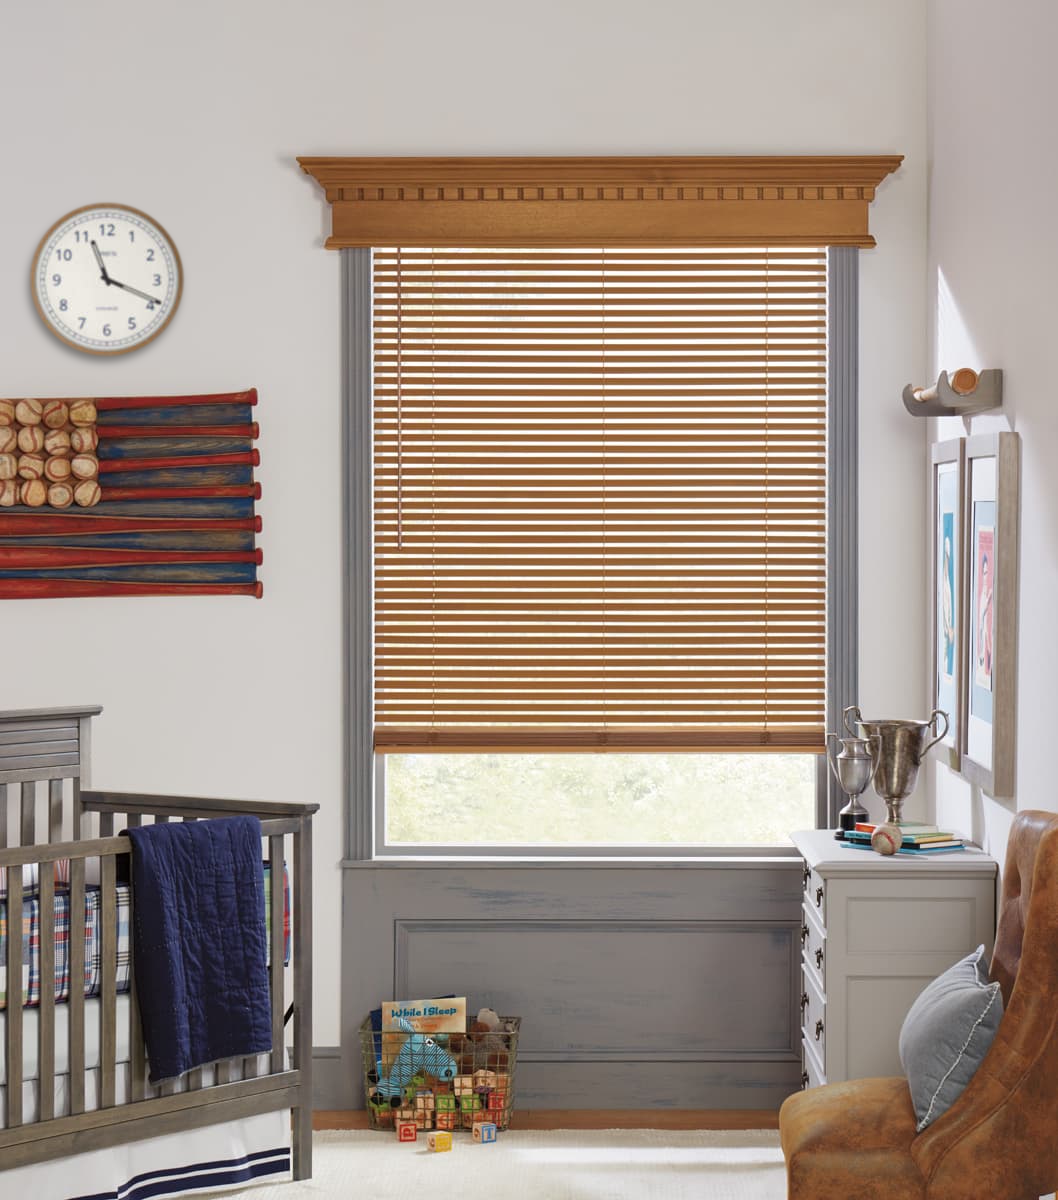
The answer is 11h19
